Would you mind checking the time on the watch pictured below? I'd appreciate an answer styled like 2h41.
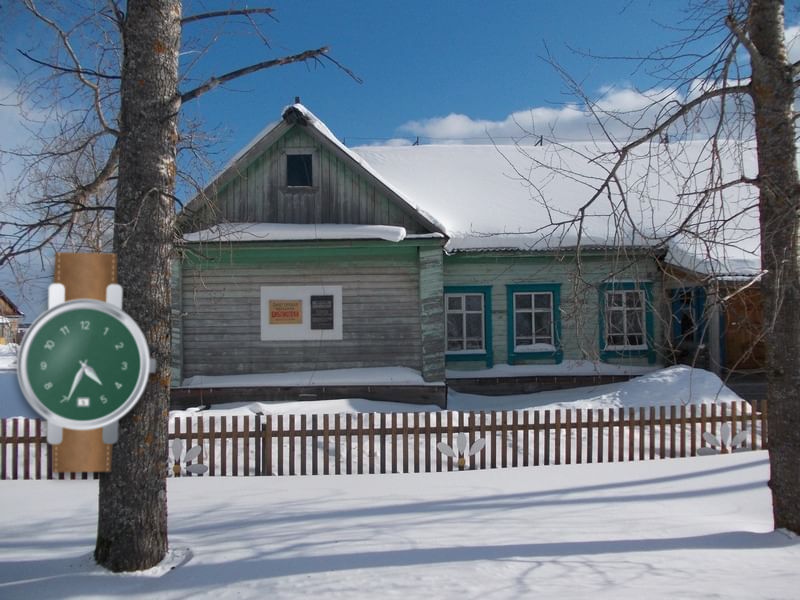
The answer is 4h34
